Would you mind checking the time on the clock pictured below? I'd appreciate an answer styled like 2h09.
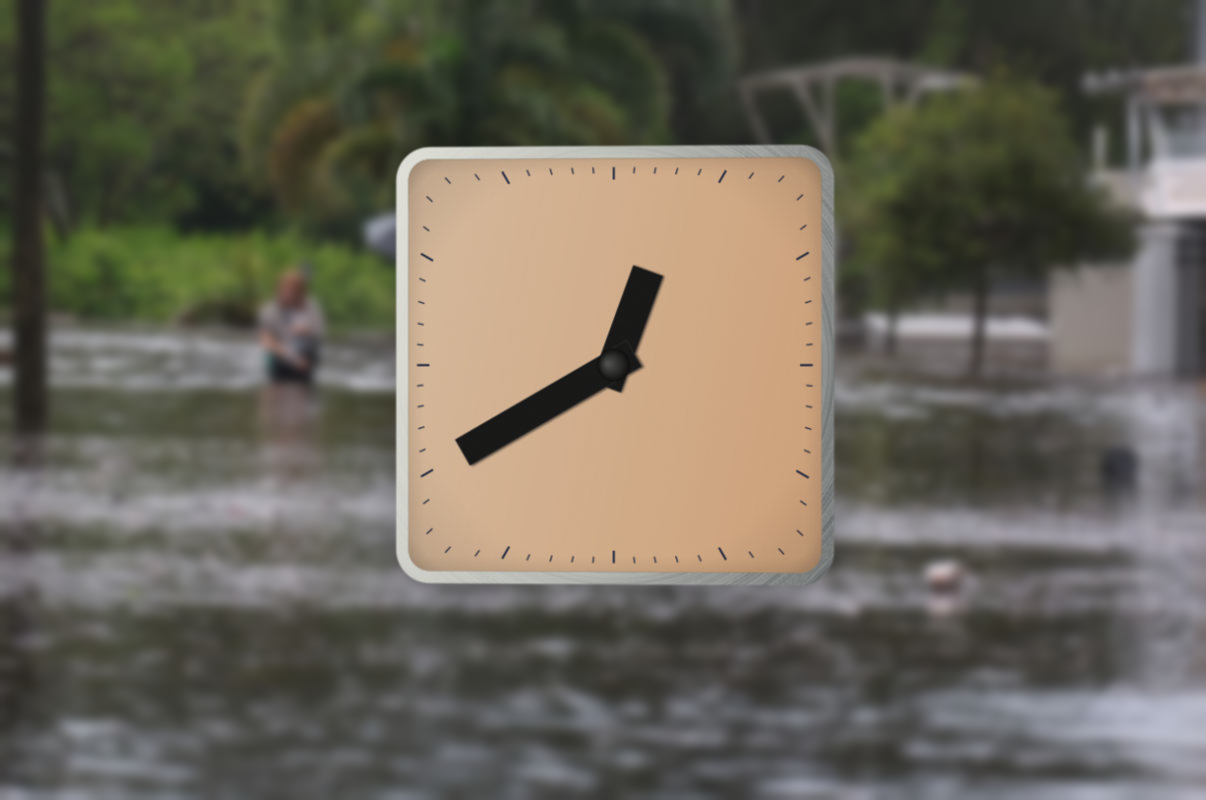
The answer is 12h40
